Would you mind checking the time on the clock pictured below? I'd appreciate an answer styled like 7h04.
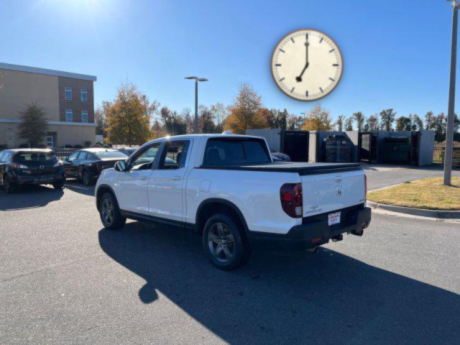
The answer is 7h00
